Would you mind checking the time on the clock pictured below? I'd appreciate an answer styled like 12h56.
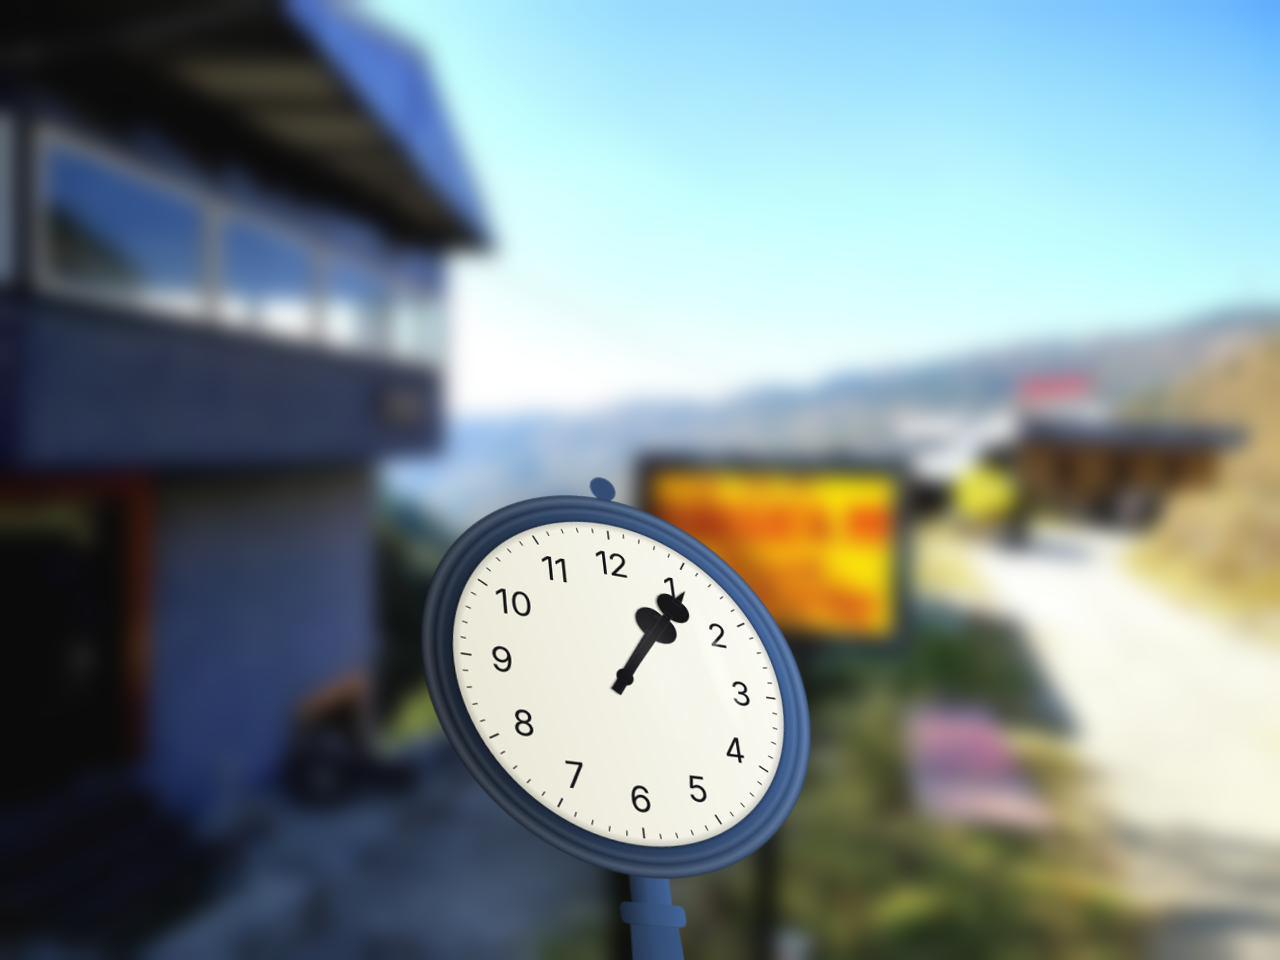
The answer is 1h06
